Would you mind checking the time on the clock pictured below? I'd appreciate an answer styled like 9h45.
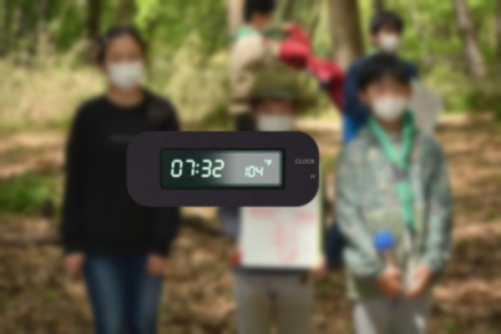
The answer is 7h32
